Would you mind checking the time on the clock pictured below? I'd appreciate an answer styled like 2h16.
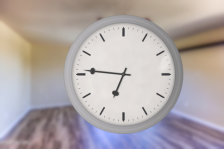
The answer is 6h46
